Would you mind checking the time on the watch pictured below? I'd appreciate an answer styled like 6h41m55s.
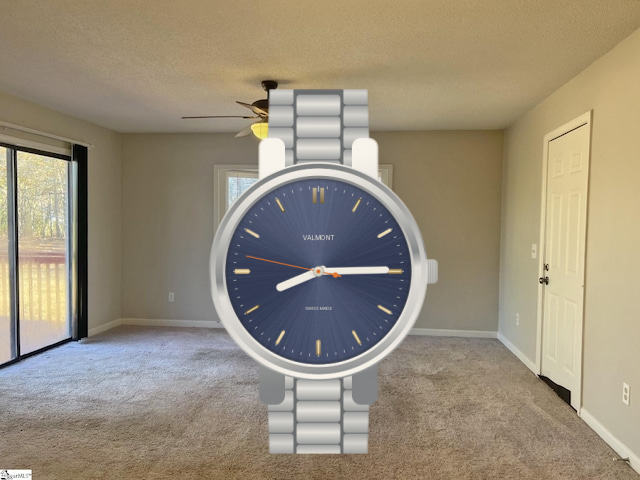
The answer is 8h14m47s
